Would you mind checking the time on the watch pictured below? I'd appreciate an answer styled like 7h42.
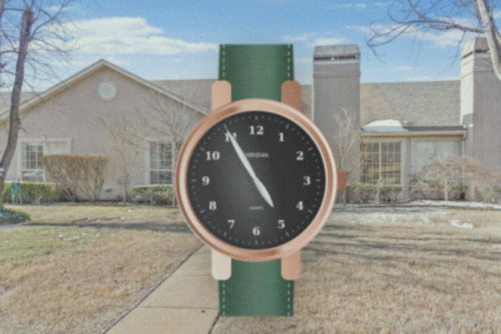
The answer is 4h55
